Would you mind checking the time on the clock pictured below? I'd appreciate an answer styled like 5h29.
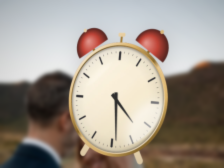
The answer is 4h29
